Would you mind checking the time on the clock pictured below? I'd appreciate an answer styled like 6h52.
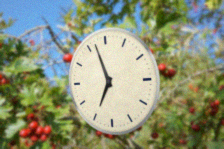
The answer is 6h57
